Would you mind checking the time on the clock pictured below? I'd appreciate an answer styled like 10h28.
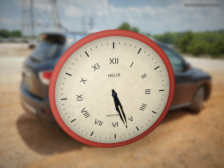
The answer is 5h27
